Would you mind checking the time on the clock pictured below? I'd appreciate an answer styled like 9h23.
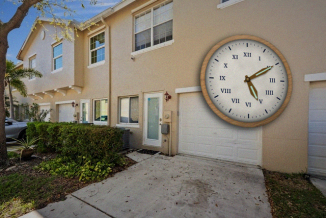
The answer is 5h10
